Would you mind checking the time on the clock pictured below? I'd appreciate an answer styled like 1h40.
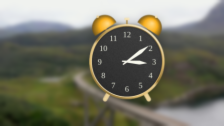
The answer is 3h09
